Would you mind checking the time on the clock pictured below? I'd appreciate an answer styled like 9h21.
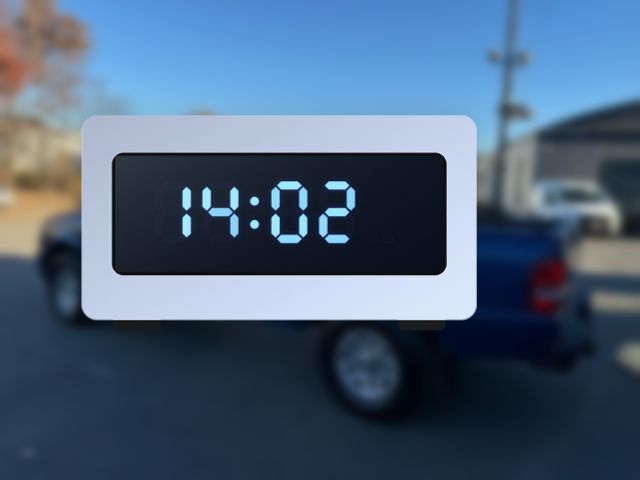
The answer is 14h02
